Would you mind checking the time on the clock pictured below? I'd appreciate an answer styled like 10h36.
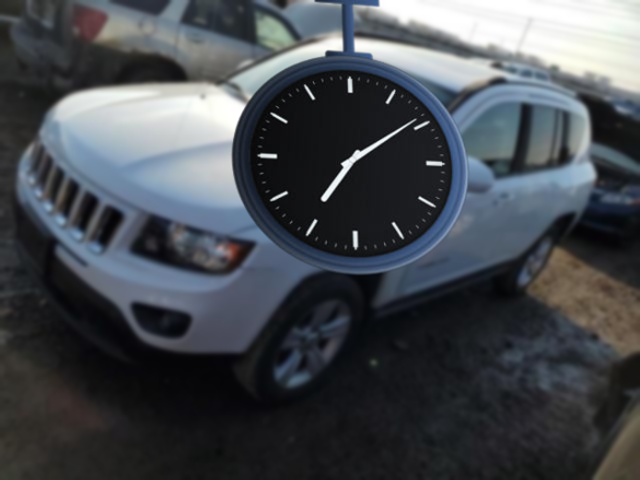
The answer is 7h09
